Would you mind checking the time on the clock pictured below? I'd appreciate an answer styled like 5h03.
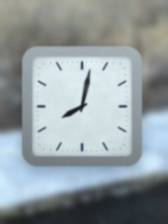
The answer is 8h02
